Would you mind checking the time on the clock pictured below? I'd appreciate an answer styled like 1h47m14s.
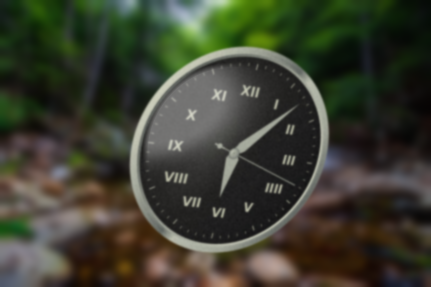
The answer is 6h07m18s
